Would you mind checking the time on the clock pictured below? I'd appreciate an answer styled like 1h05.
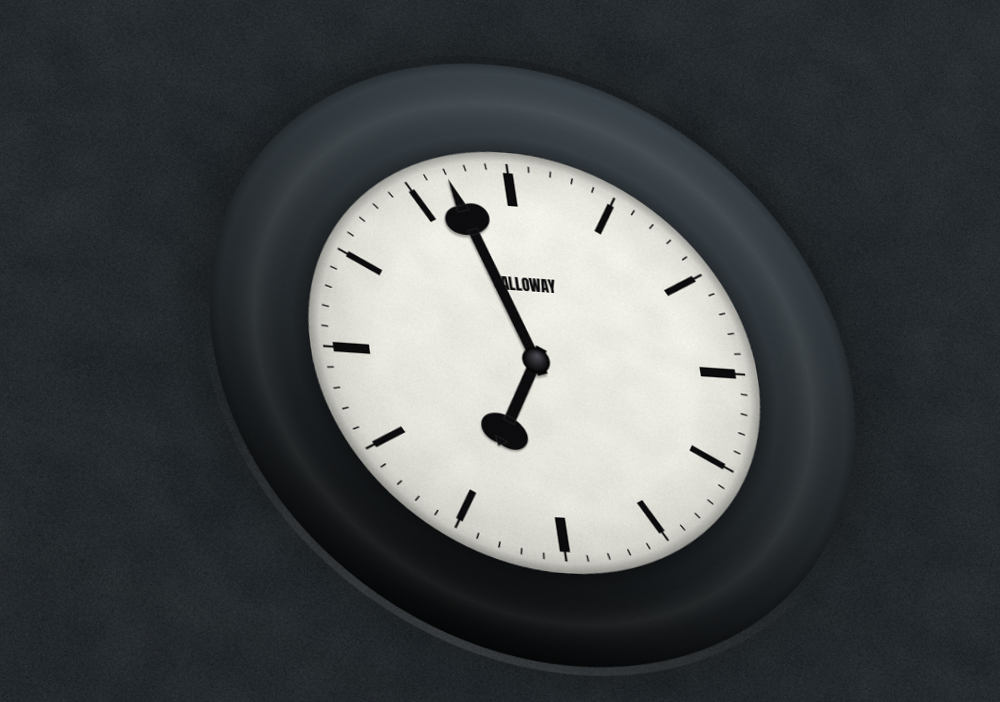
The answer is 6h57
